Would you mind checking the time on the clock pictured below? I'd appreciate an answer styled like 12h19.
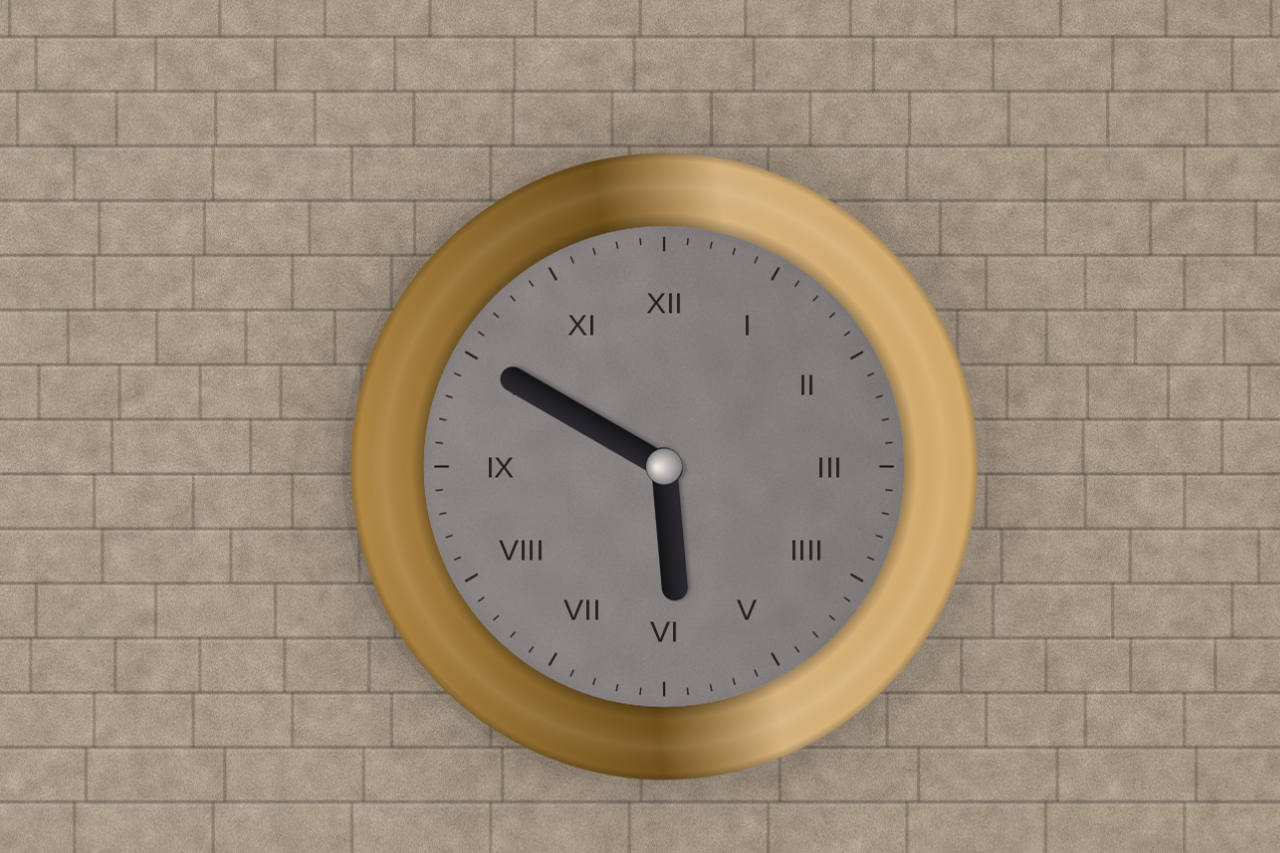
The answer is 5h50
